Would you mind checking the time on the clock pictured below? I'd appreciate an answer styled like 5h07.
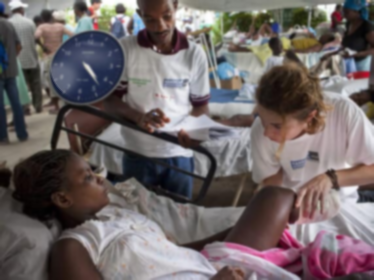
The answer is 4h23
